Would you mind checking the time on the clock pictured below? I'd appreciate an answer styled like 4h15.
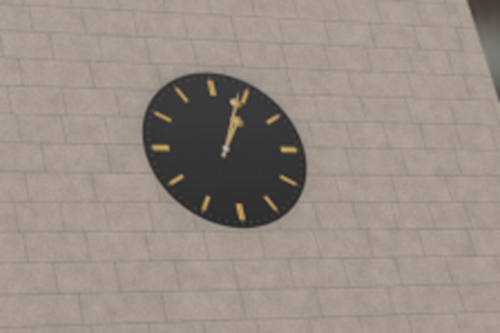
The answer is 1h04
